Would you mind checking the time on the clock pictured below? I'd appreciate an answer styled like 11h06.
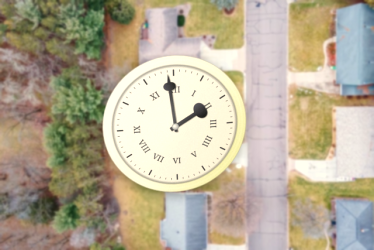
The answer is 1h59
